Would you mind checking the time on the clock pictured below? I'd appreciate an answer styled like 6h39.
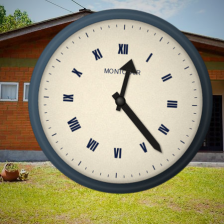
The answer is 12h23
